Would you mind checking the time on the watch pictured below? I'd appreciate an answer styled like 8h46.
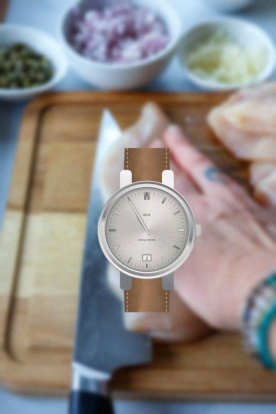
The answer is 10h55
